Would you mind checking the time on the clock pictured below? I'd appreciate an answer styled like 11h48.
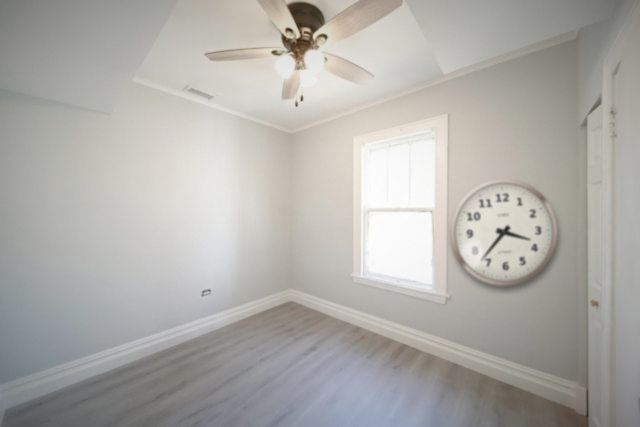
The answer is 3h37
